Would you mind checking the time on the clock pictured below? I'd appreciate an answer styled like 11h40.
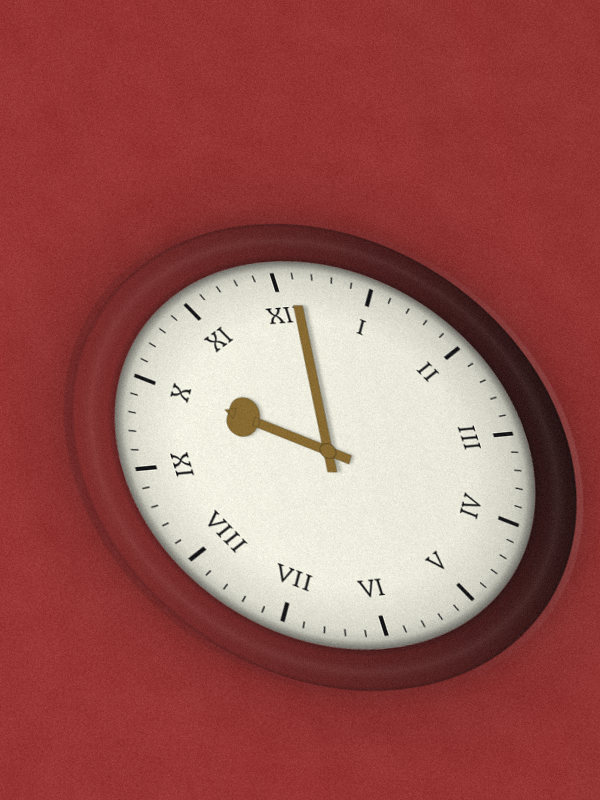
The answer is 10h01
